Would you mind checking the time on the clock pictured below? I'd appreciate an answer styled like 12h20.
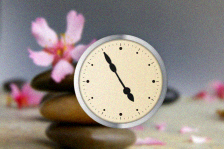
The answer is 4h55
